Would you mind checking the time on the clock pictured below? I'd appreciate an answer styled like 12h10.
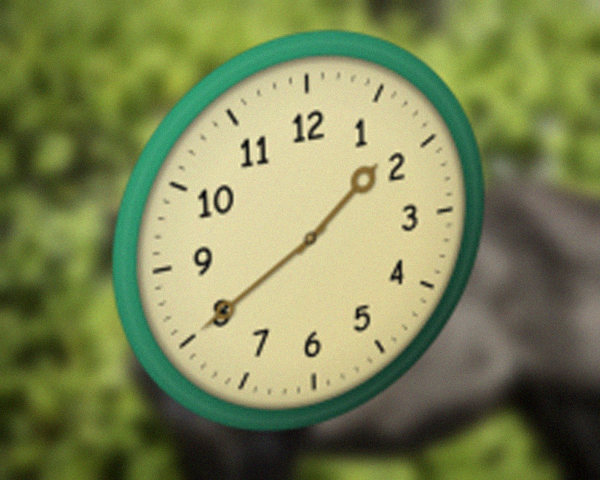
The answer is 1h40
